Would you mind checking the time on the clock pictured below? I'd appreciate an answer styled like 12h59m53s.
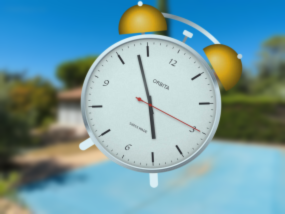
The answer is 4h53m15s
